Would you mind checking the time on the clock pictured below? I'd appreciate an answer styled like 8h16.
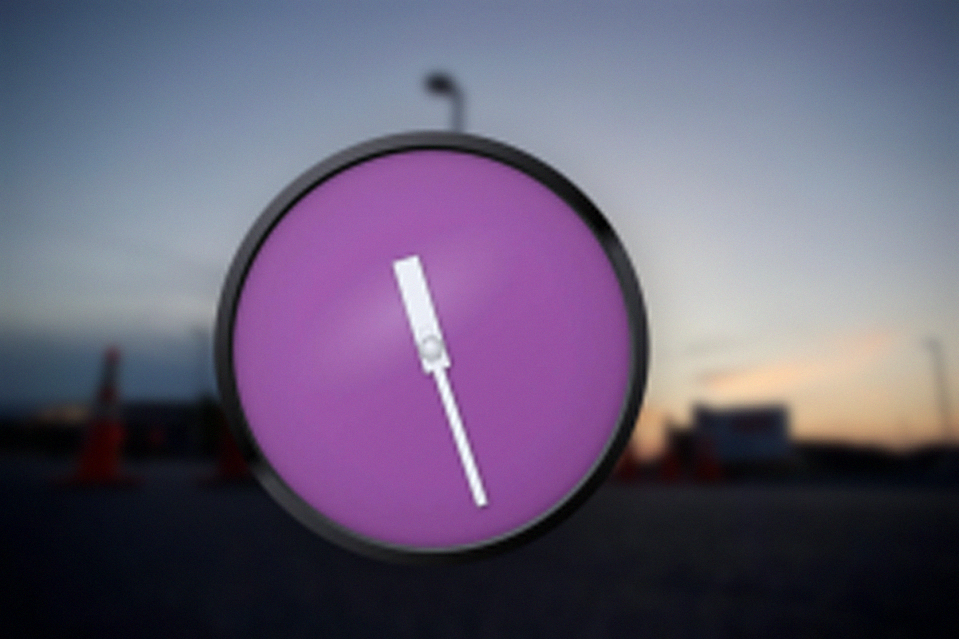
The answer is 11h27
